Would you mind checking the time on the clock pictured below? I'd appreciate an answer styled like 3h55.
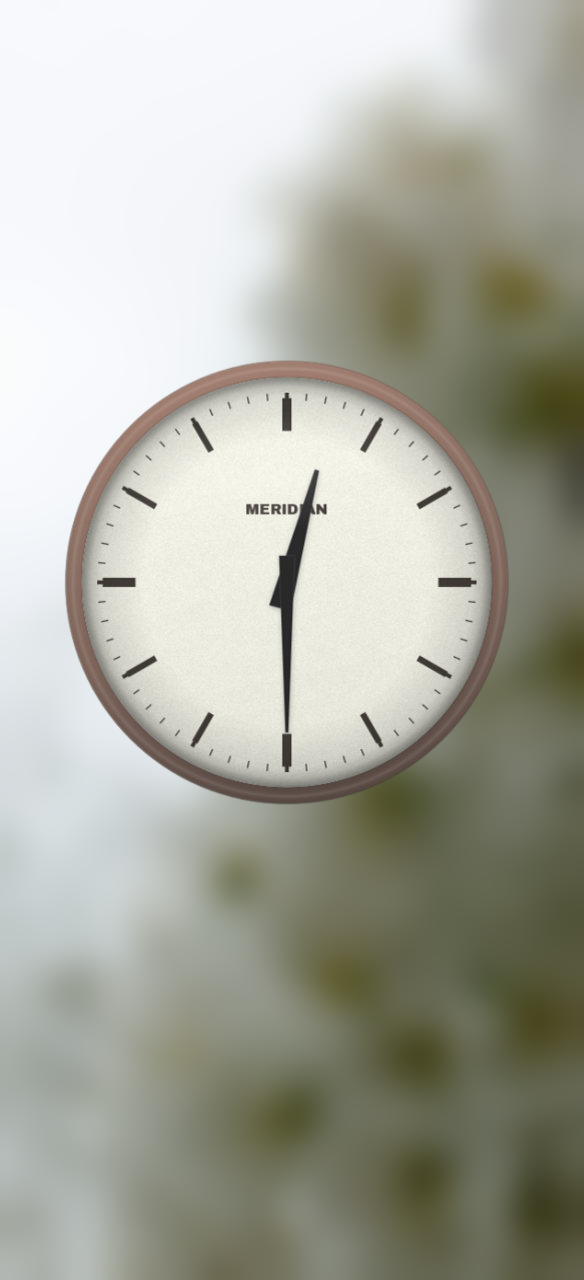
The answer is 12h30
